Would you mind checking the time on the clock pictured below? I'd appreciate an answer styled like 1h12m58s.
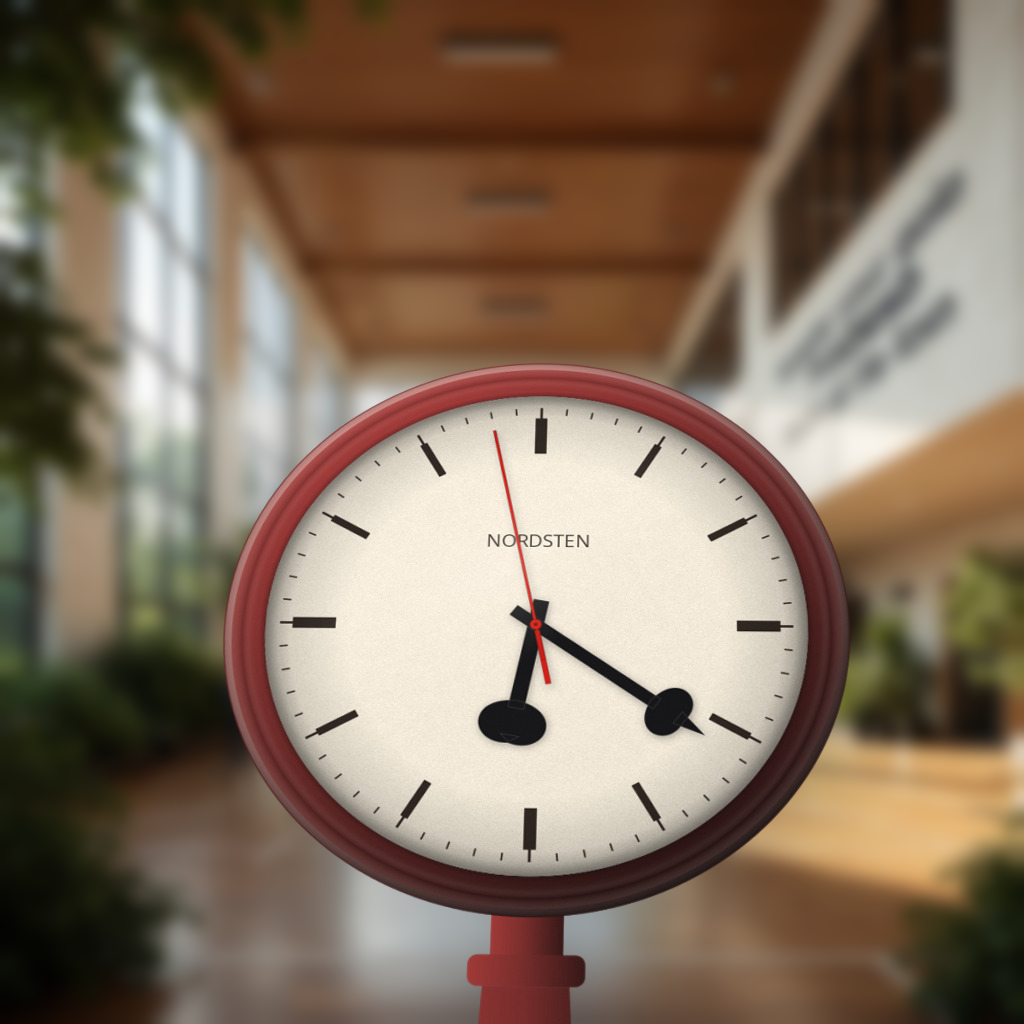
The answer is 6h20m58s
